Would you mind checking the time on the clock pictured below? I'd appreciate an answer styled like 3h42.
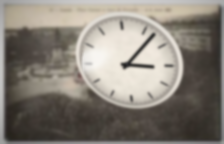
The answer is 3h07
